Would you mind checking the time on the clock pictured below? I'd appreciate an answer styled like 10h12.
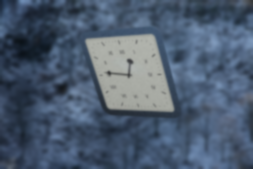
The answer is 12h46
